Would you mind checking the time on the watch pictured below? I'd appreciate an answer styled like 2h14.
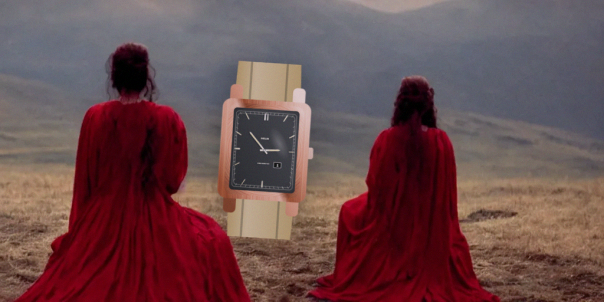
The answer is 2h53
